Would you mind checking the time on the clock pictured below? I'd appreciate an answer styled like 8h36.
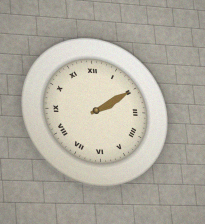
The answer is 2h10
